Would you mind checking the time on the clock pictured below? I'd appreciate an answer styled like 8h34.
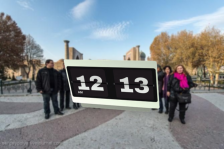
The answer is 12h13
